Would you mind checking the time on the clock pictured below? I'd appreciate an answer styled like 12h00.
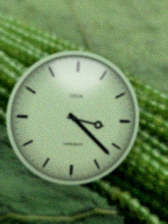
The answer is 3h22
